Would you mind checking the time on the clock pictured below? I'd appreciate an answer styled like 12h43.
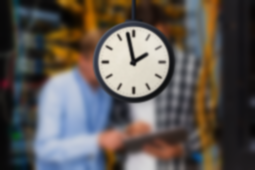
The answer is 1h58
